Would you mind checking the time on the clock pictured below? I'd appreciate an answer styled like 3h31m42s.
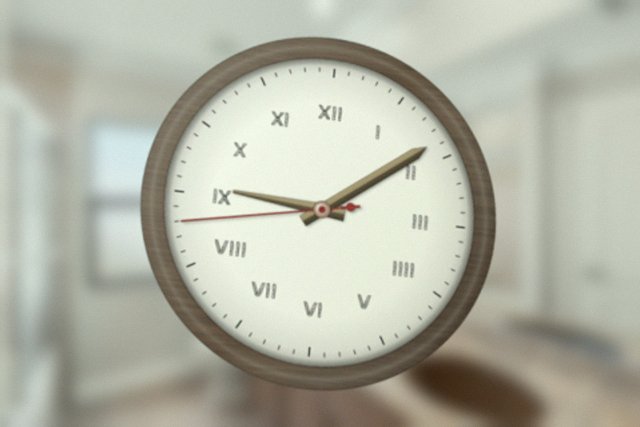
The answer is 9h08m43s
